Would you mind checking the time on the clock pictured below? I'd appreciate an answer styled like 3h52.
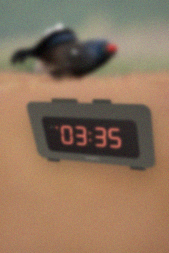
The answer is 3h35
